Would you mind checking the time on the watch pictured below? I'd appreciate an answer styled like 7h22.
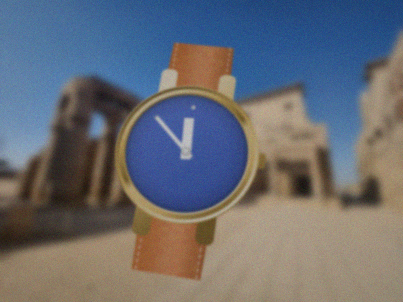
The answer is 11h52
